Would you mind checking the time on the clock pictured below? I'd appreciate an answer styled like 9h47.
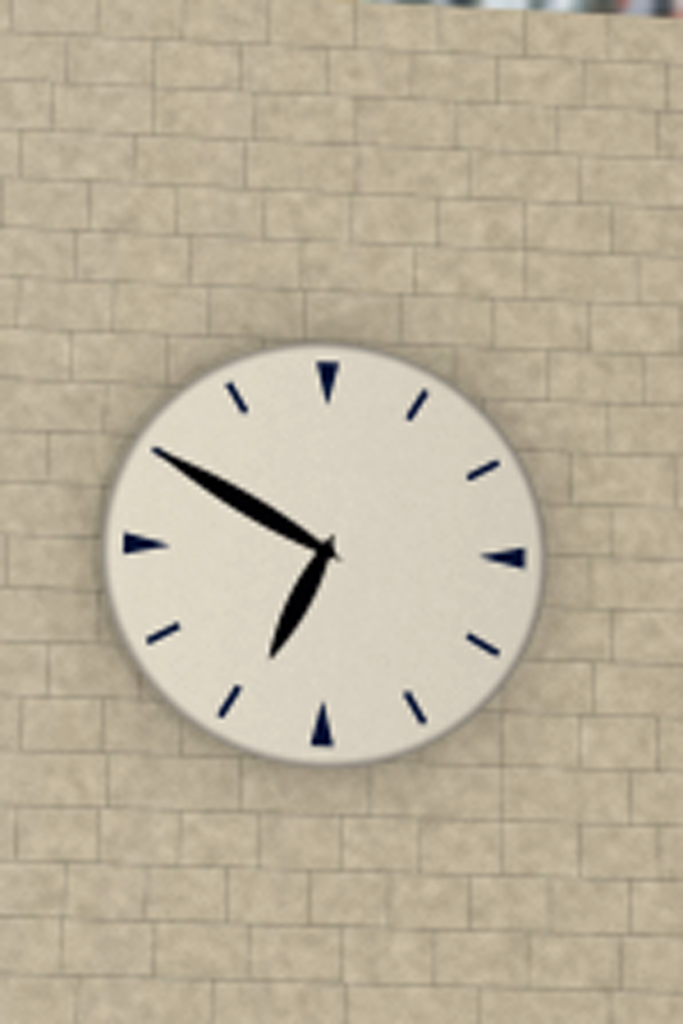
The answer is 6h50
